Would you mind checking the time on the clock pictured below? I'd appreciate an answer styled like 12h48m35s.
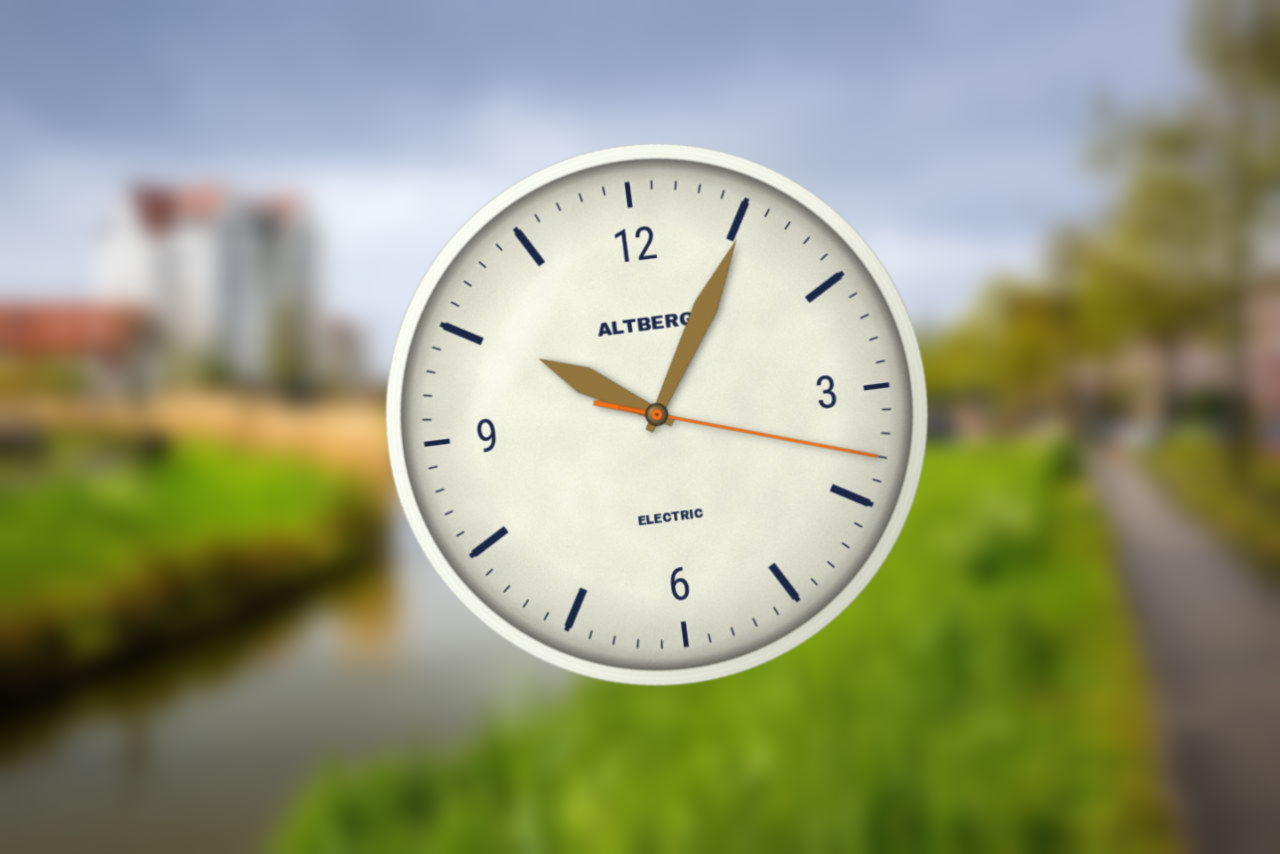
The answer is 10h05m18s
